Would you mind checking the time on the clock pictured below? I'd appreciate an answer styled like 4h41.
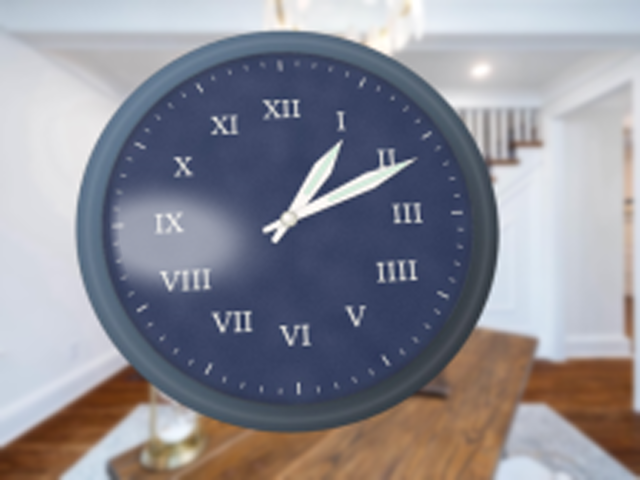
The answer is 1h11
